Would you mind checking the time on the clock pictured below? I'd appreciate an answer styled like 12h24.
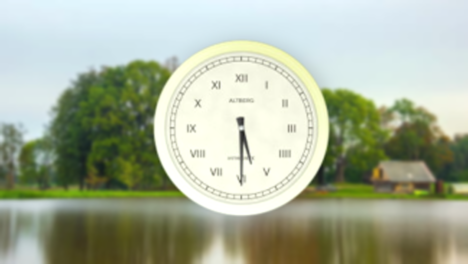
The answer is 5h30
